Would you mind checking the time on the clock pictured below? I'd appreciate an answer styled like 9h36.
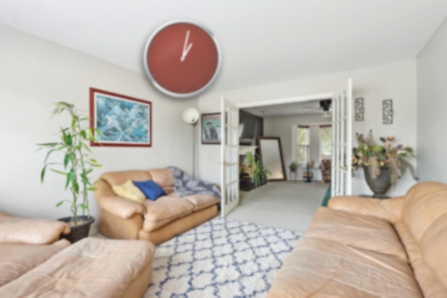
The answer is 1h02
